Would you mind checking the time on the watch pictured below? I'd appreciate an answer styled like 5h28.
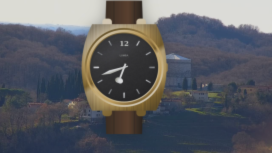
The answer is 6h42
